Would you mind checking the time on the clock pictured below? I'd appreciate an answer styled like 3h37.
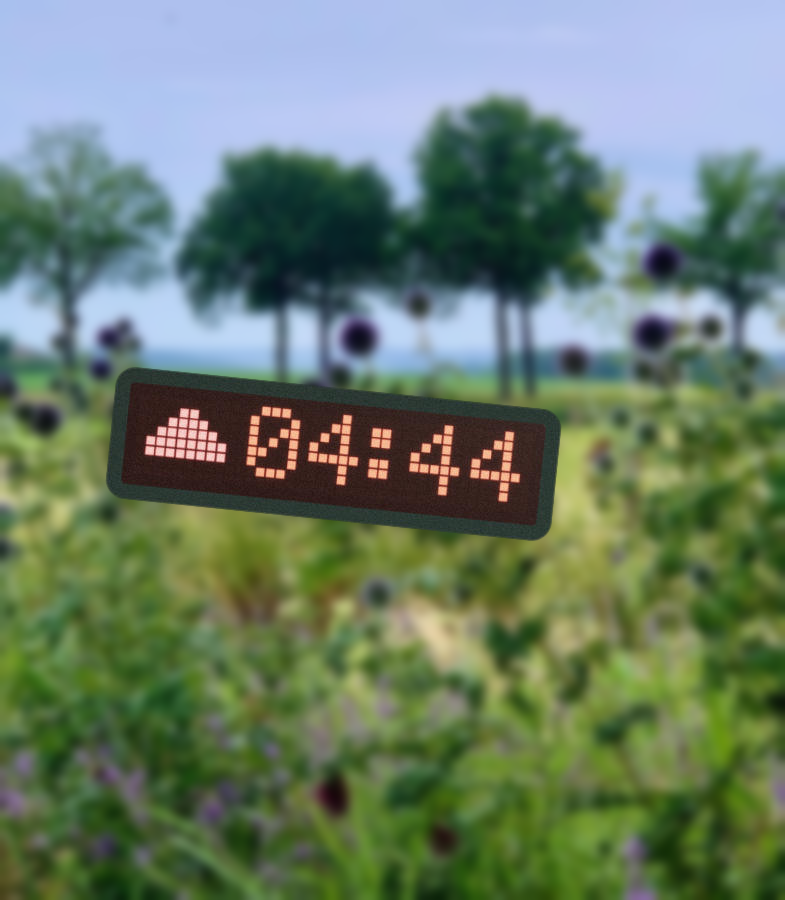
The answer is 4h44
